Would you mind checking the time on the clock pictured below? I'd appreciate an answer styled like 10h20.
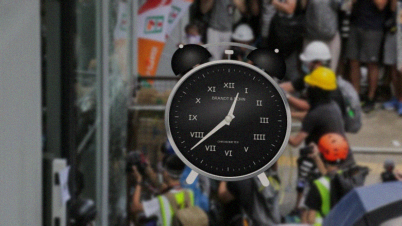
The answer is 12h38
